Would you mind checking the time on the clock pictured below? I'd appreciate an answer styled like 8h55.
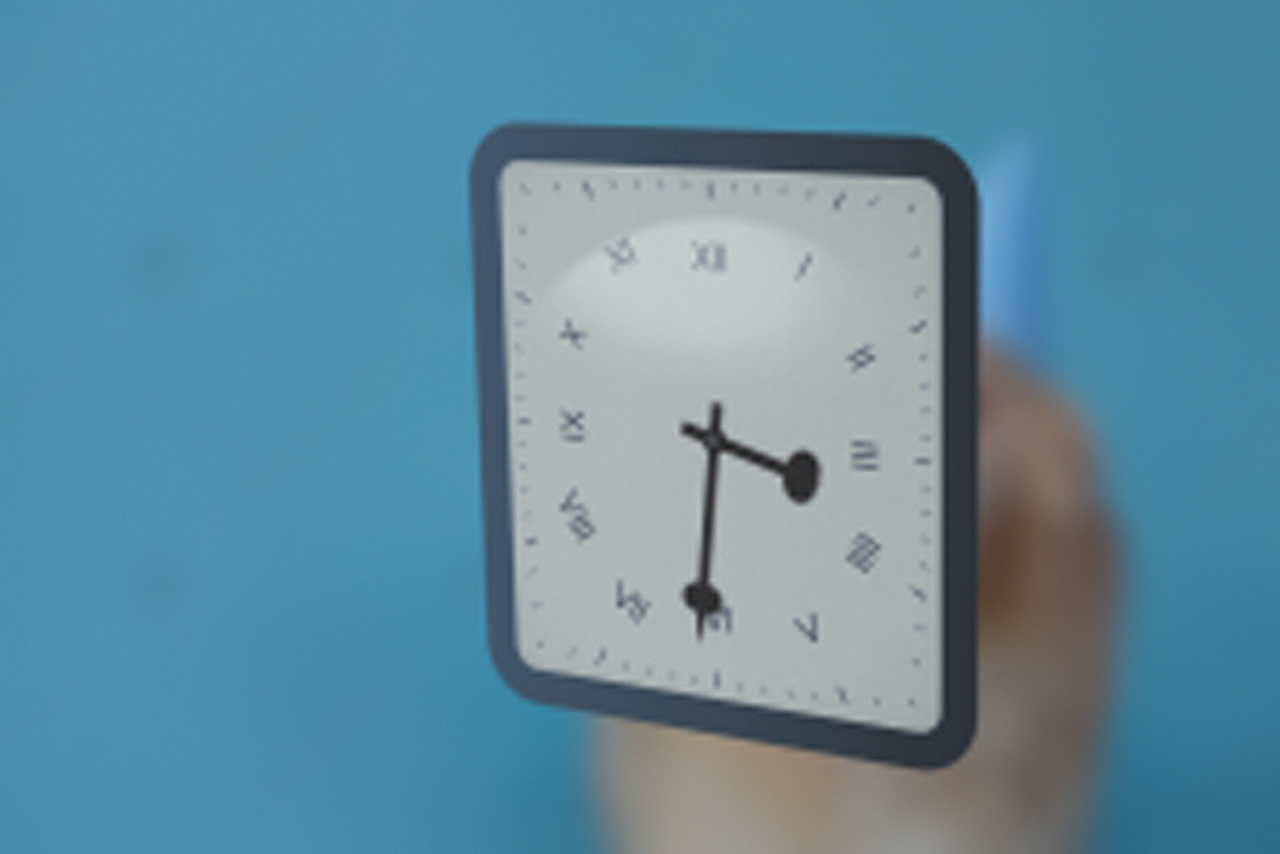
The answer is 3h31
